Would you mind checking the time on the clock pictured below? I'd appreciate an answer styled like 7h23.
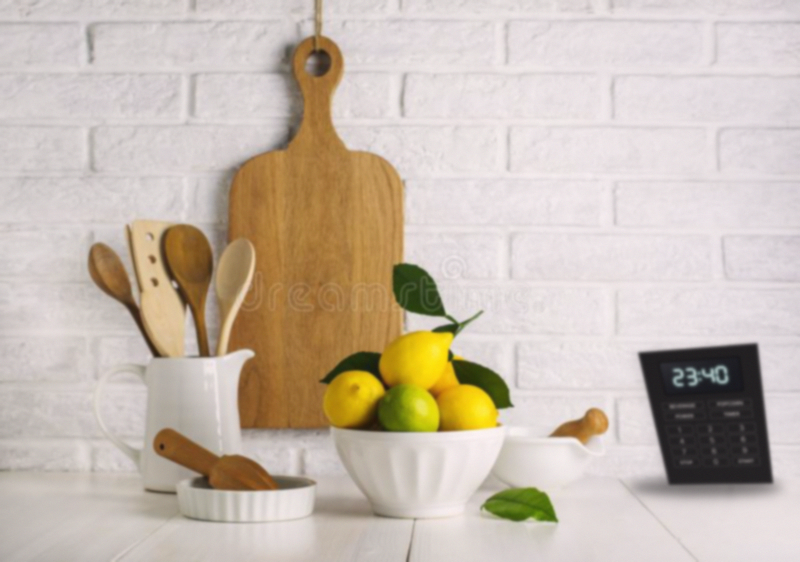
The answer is 23h40
